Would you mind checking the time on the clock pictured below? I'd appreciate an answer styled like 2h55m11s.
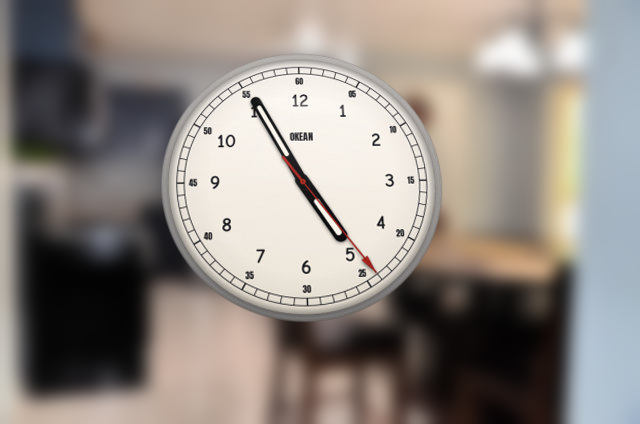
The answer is 4h55m24s
